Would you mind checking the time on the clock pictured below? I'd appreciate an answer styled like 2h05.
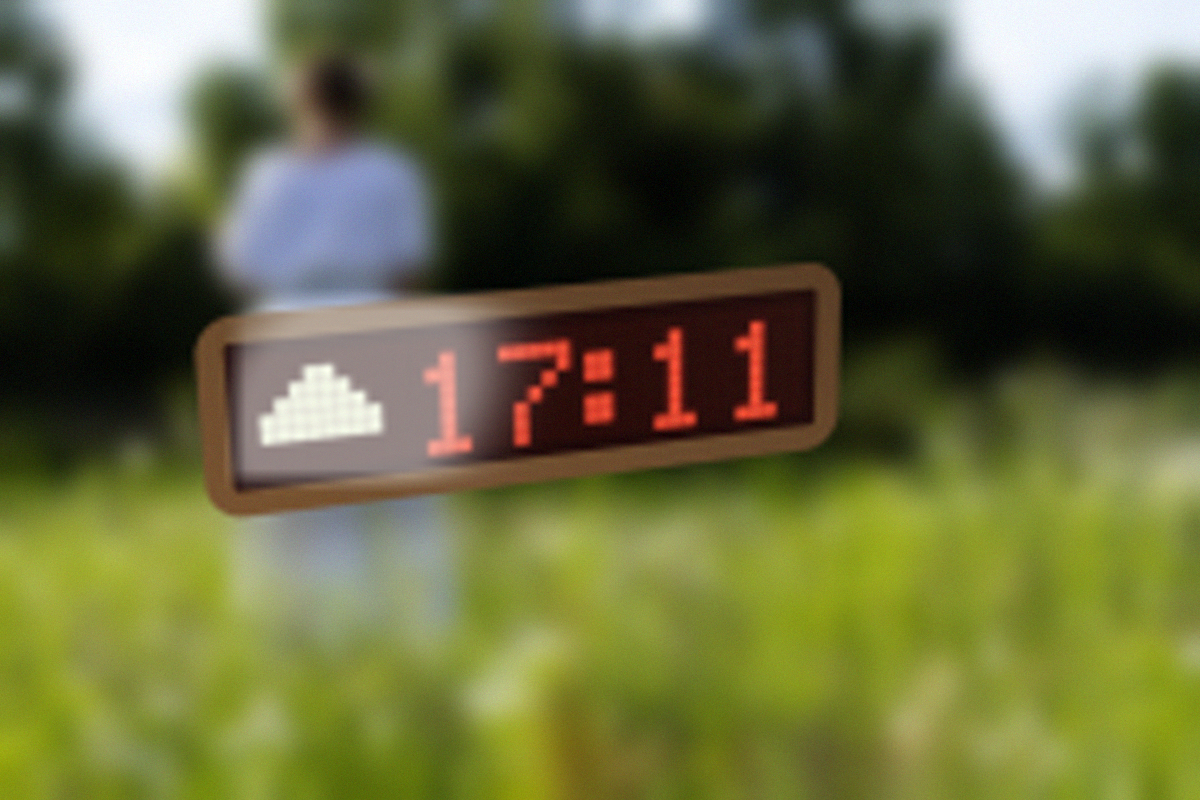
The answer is 17h11
